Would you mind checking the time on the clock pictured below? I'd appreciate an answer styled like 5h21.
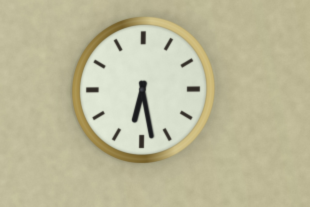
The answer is 6h28
